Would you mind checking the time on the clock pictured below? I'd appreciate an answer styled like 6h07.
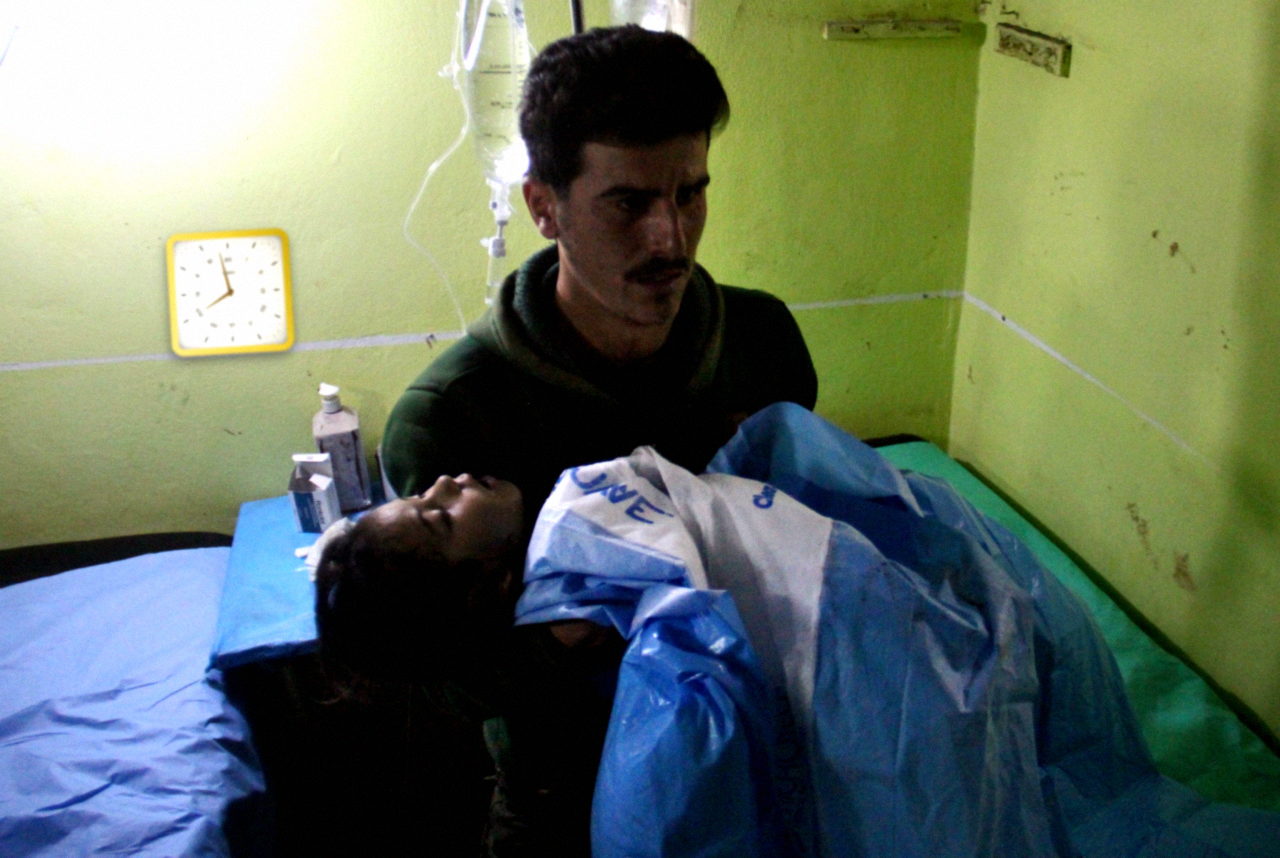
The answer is 7h58
